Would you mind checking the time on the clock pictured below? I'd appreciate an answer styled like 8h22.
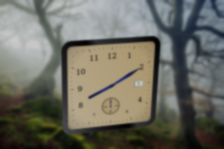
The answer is 8h10
